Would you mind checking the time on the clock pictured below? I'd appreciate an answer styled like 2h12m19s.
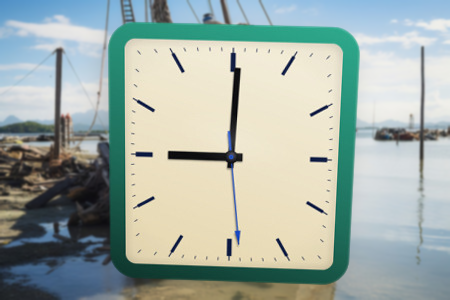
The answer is 9h00m29s
